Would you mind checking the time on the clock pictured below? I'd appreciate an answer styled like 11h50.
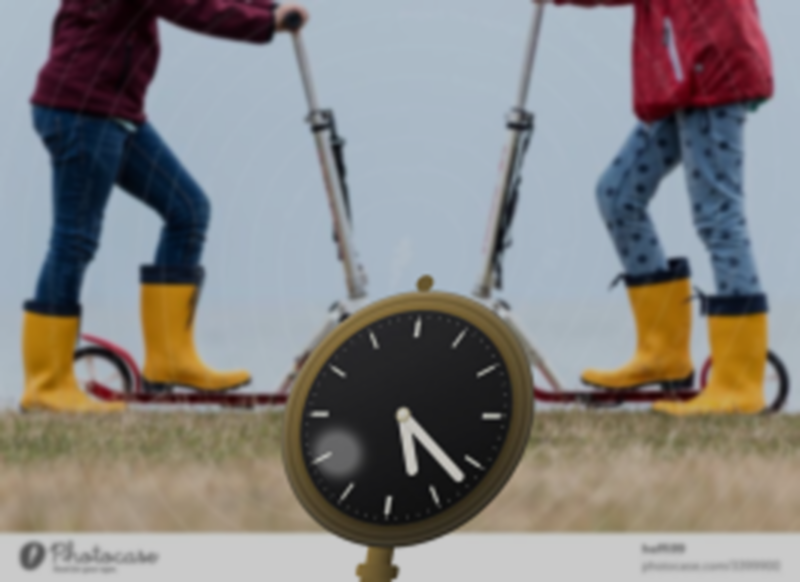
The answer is 5h22
